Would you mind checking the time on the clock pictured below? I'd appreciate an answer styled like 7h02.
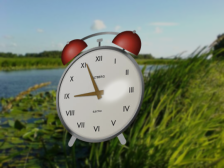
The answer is 8h56
